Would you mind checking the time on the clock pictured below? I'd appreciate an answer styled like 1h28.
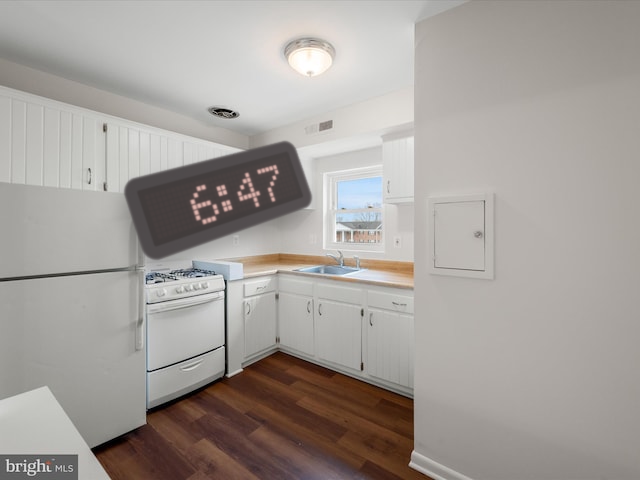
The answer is 6h47
